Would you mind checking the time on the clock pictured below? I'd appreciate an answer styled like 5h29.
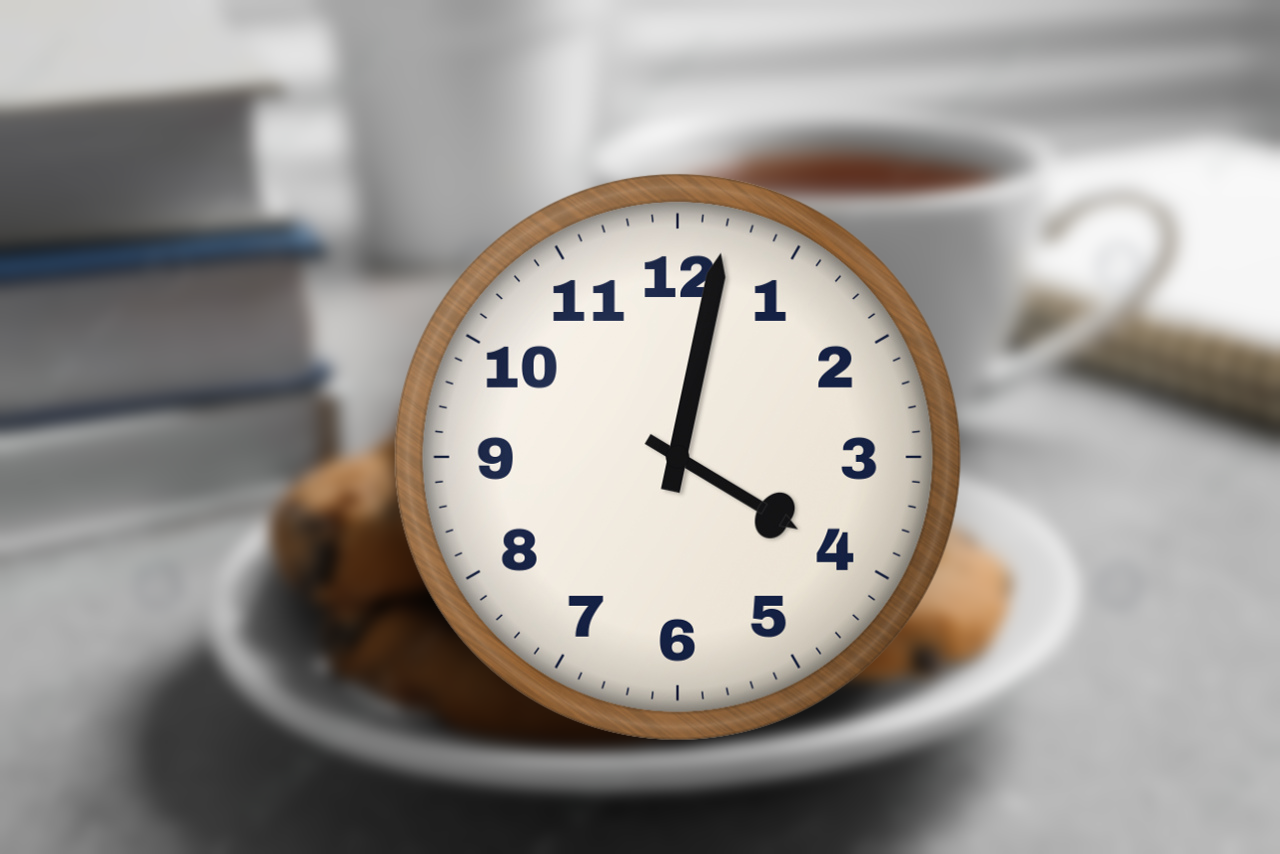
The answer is 4h02
